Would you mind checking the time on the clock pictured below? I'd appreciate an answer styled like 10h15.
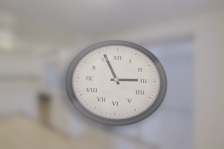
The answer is 2h56
